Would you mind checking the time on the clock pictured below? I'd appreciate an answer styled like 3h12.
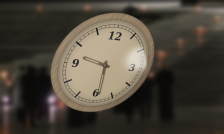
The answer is 9h29
